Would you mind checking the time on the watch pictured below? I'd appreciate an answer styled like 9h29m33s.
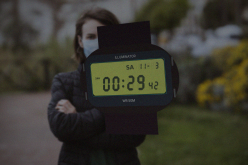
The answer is 0h29m42s
